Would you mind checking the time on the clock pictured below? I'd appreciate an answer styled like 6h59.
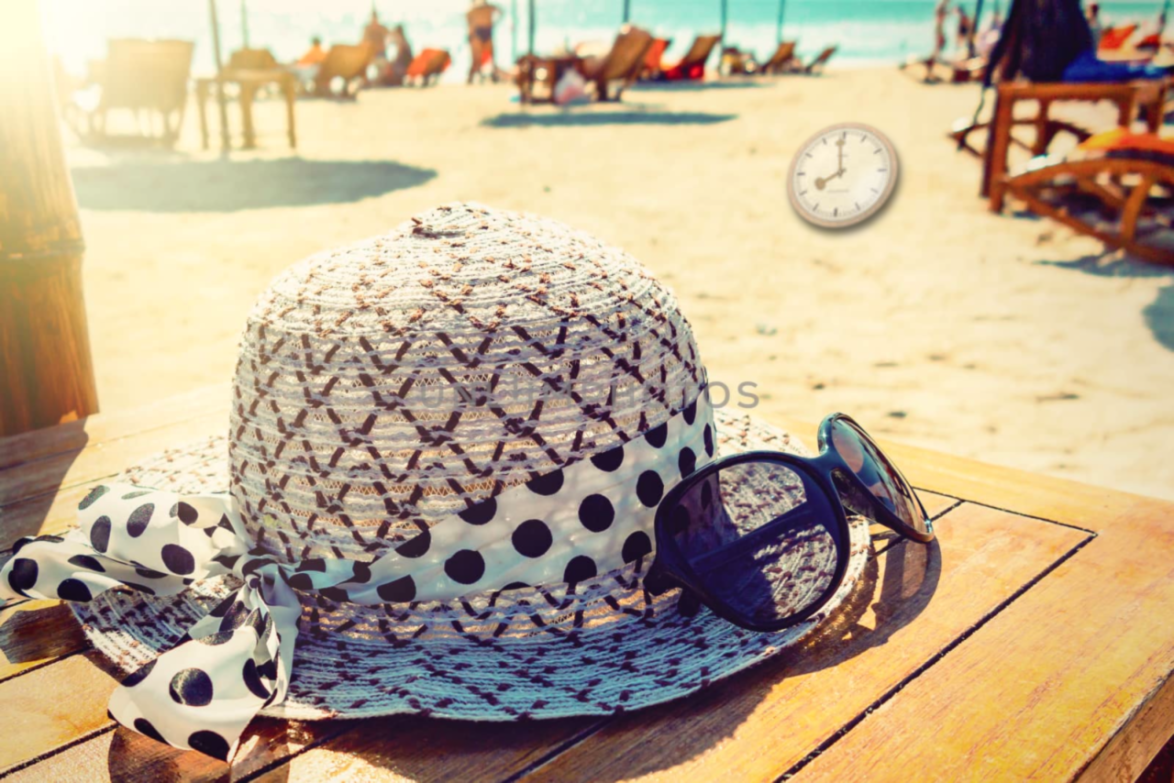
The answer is 7h59
